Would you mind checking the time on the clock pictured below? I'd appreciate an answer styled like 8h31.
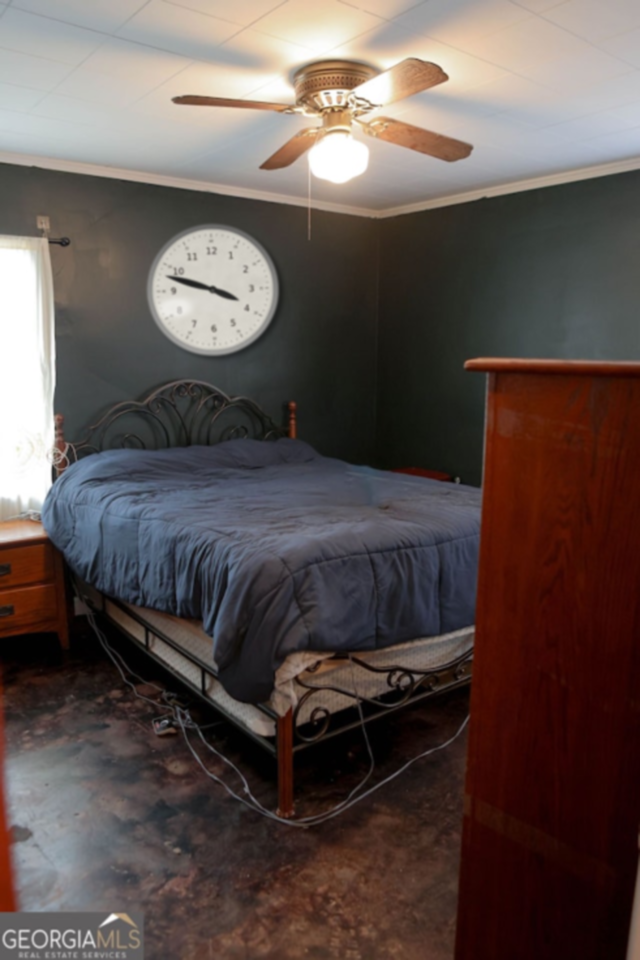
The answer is 3h48
